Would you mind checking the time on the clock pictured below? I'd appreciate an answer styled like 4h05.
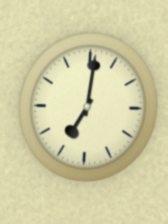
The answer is 7h01
